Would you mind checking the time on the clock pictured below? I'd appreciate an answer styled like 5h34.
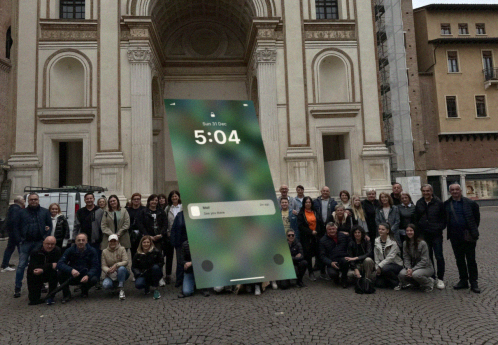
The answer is 5h04
